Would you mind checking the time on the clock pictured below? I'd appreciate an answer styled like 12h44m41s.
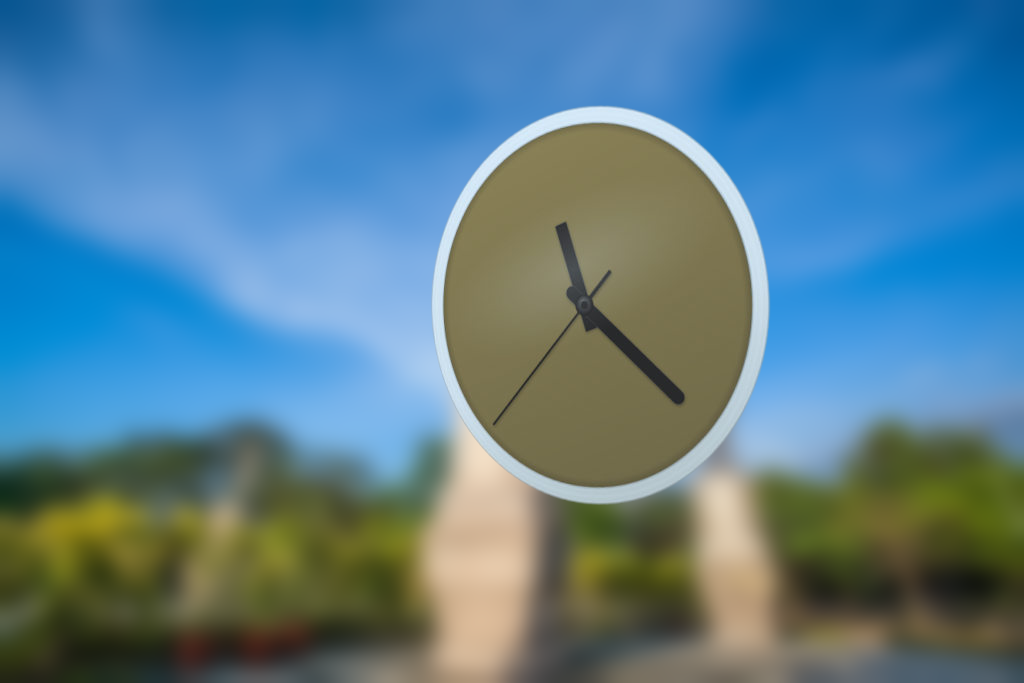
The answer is 11h21m37s
